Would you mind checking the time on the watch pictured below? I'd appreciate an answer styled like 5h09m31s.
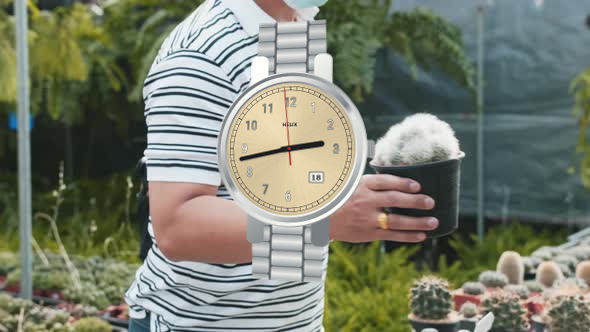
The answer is 2h42m59s
